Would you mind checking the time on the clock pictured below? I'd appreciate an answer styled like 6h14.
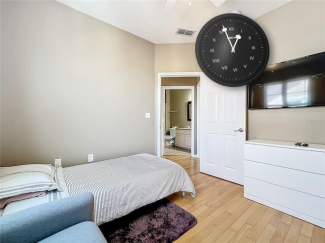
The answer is 12h57
